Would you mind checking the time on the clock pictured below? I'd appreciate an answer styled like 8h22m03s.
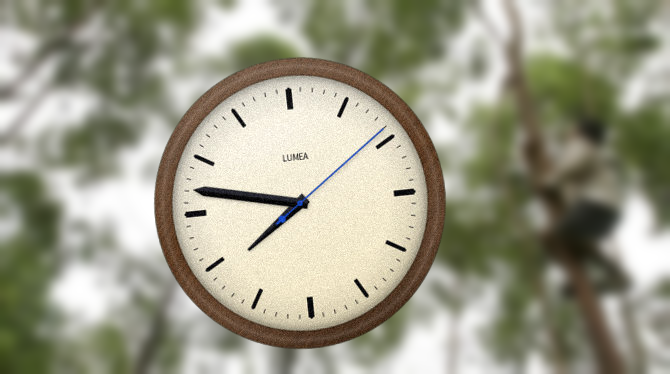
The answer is 7h47m09s
